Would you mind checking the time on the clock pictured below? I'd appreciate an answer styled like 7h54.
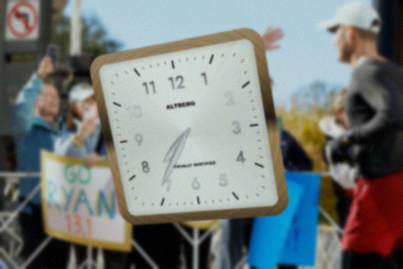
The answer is 7h36
